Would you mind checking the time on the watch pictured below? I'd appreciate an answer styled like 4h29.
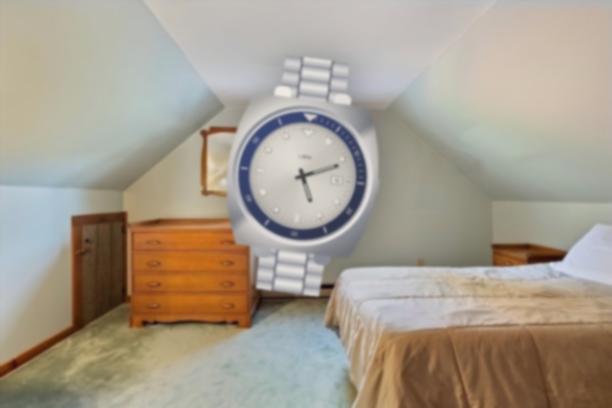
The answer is 5h11
